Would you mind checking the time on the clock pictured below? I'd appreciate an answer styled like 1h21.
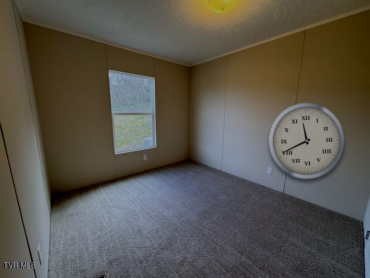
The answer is 11h41
